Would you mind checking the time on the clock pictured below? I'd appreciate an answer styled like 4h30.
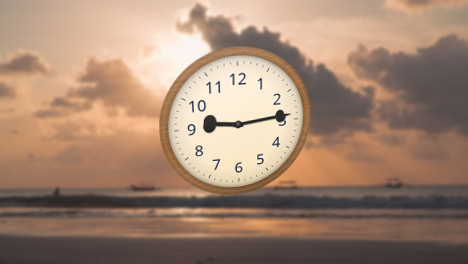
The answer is 9h14
